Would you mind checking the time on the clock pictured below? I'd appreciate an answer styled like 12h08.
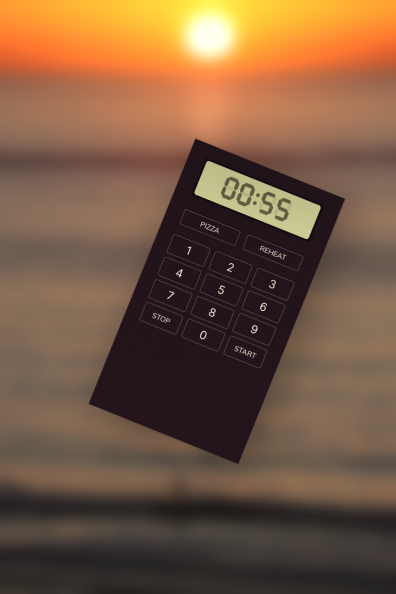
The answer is 0h55
